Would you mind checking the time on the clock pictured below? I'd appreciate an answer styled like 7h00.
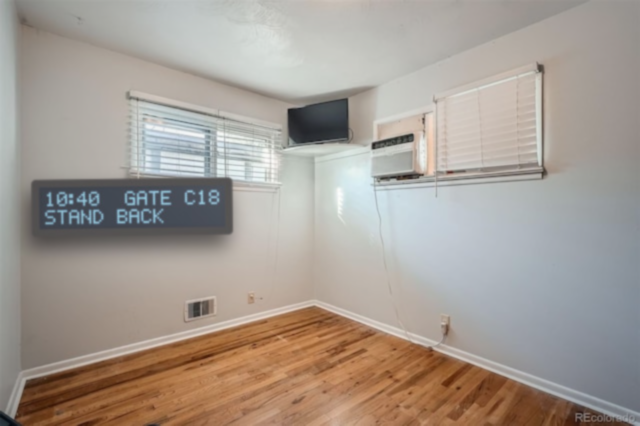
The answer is 10h40
